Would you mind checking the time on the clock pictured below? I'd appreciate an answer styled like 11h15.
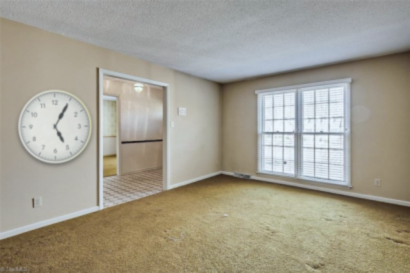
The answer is 5h05
